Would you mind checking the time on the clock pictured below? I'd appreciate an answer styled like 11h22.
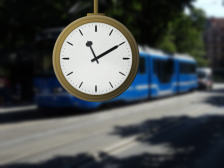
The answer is 11h10
